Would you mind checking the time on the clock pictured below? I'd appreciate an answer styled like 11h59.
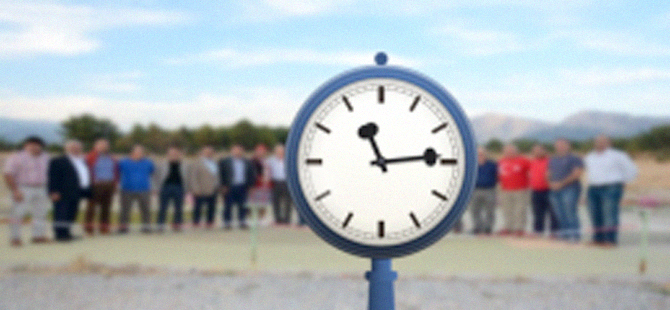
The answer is 11h14
